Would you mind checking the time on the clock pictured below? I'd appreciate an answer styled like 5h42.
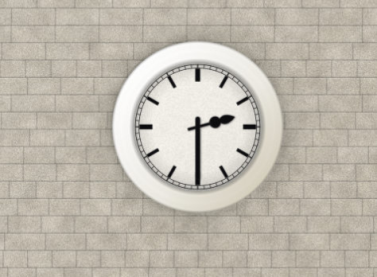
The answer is 2h30
